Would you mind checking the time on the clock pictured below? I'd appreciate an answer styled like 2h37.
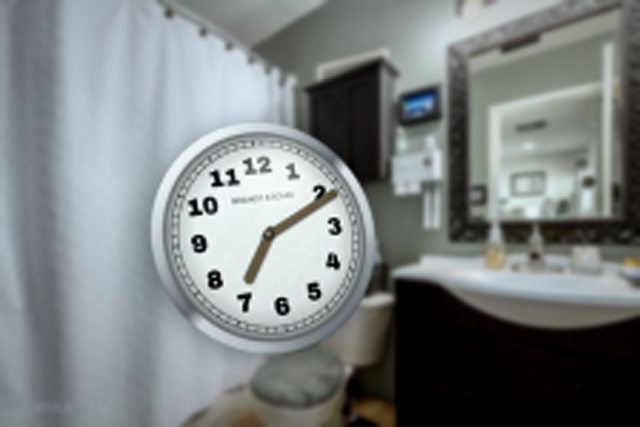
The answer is 7h11
